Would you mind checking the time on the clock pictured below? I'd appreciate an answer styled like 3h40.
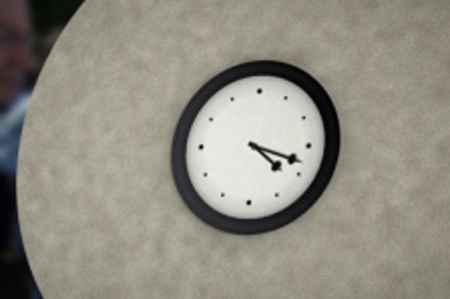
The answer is 4h18
